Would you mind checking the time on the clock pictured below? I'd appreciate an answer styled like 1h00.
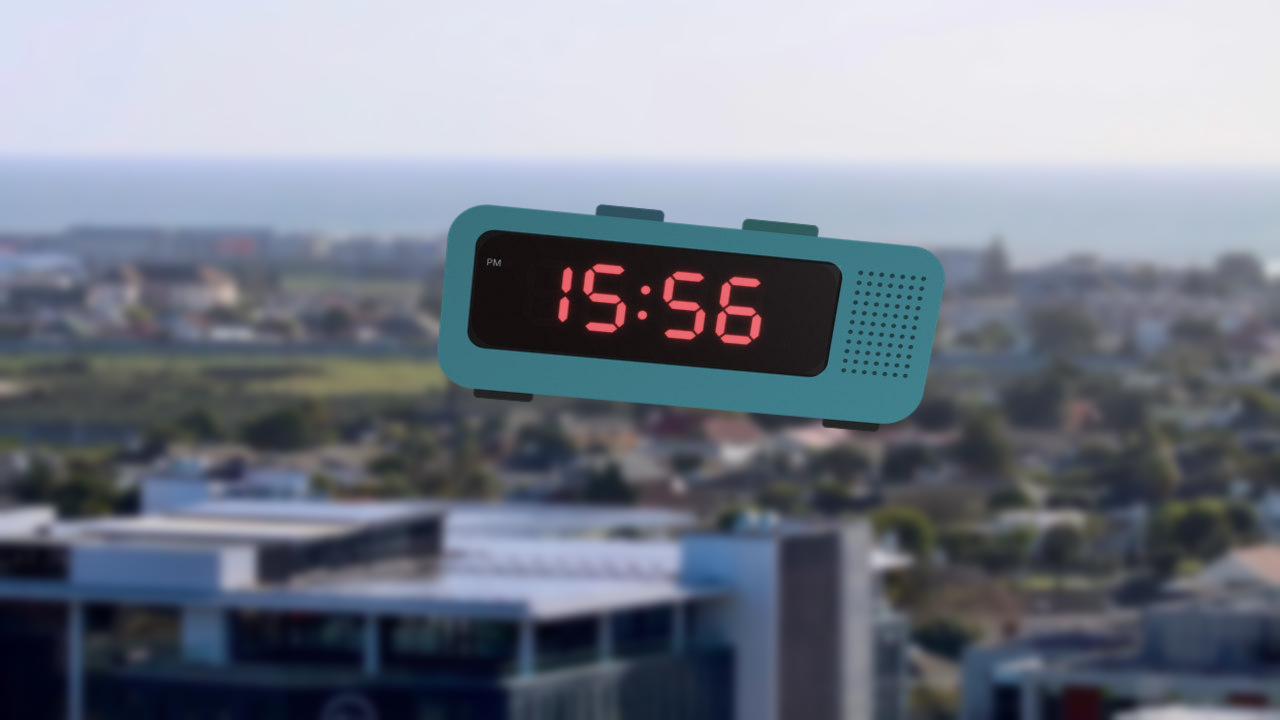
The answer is 15h56
